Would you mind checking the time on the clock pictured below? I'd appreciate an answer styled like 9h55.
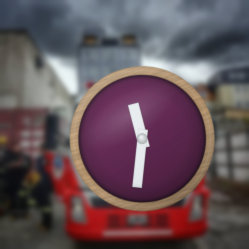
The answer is 11h31
